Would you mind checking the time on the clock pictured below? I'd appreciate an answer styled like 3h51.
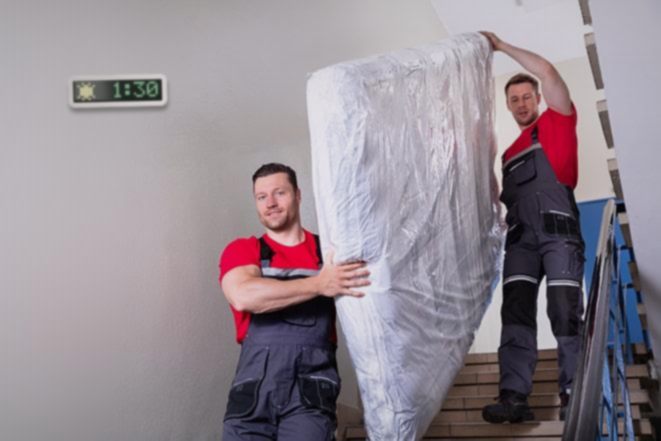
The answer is 1h30
